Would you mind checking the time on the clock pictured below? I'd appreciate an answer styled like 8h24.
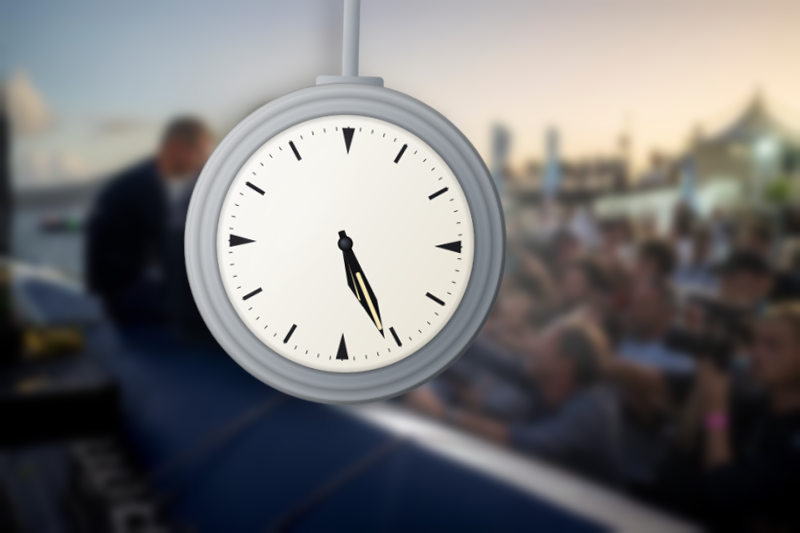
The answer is 5h26
